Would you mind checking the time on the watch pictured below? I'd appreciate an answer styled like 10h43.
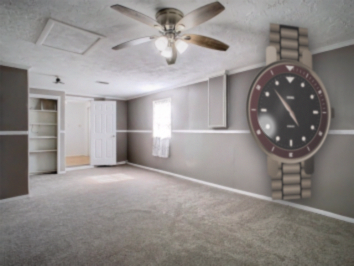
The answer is 4h53
